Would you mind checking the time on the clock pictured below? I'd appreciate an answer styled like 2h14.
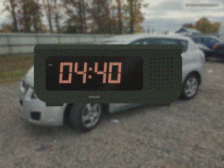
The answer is 4h40
